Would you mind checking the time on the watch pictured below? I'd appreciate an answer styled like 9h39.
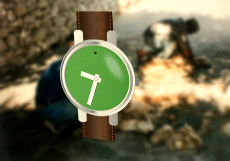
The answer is 9h33
